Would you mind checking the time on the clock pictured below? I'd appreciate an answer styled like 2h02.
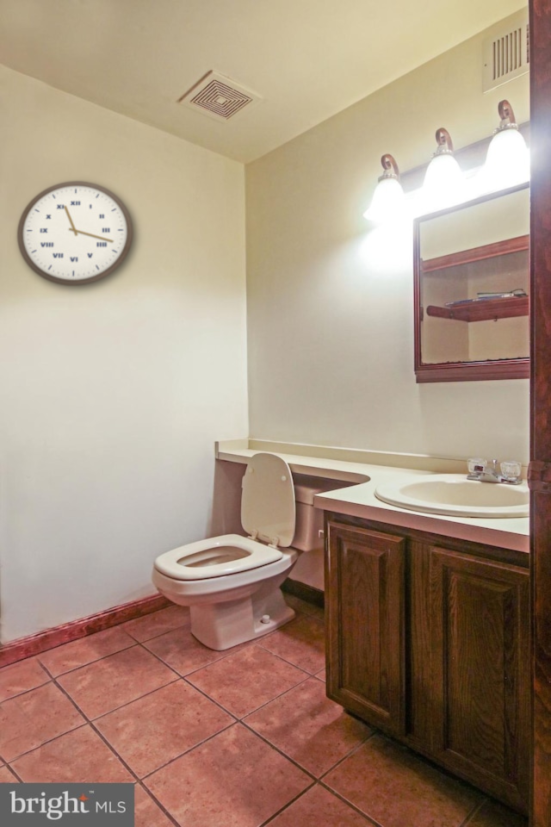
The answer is 11h18
